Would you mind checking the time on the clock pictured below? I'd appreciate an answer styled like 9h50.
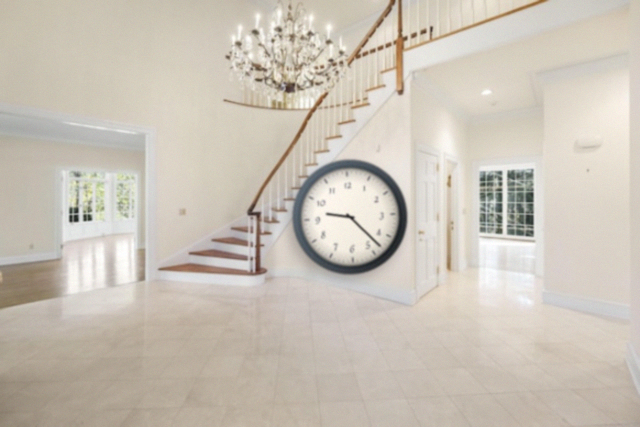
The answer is 9h23
